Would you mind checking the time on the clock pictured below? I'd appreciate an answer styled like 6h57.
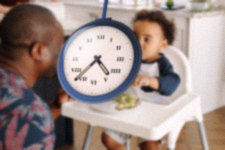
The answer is 4h37
